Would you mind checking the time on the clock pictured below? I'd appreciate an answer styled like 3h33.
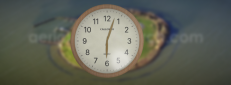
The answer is 6h03
